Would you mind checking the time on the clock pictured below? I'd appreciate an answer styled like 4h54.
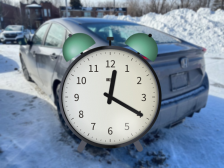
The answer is 12h20
